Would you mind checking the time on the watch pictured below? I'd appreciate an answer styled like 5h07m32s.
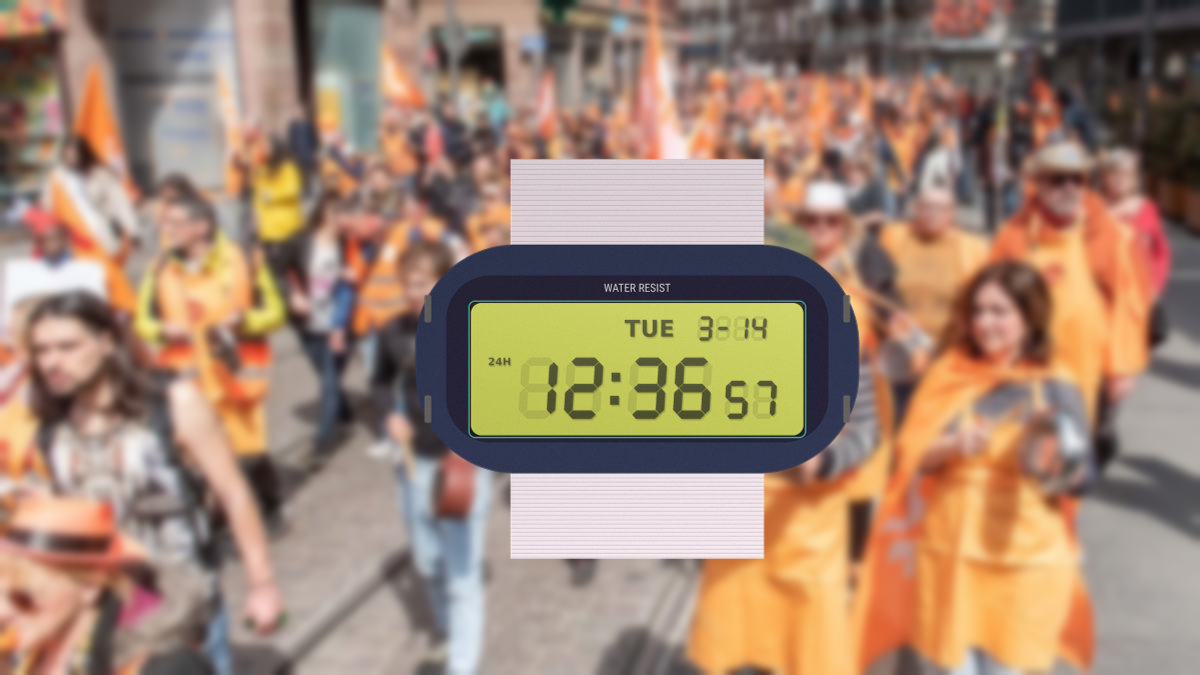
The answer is 12h36m57s
